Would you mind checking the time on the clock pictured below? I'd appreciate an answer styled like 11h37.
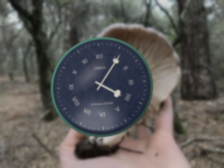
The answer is 4h06
